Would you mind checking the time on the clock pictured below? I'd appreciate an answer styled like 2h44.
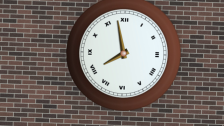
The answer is 7h58
